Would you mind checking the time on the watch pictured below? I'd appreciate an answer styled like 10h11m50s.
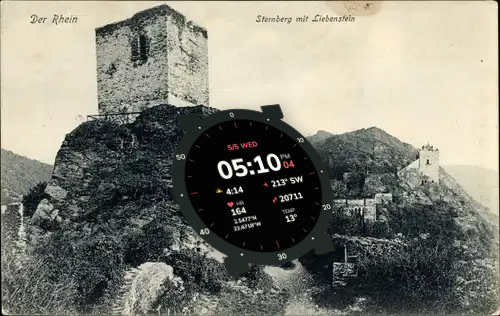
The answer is 5h10m04s
